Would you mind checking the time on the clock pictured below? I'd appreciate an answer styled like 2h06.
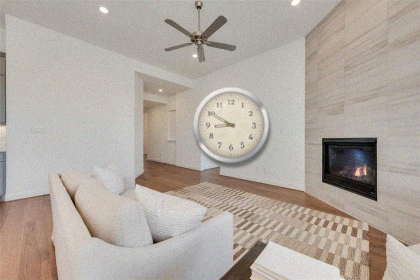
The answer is 8h50
